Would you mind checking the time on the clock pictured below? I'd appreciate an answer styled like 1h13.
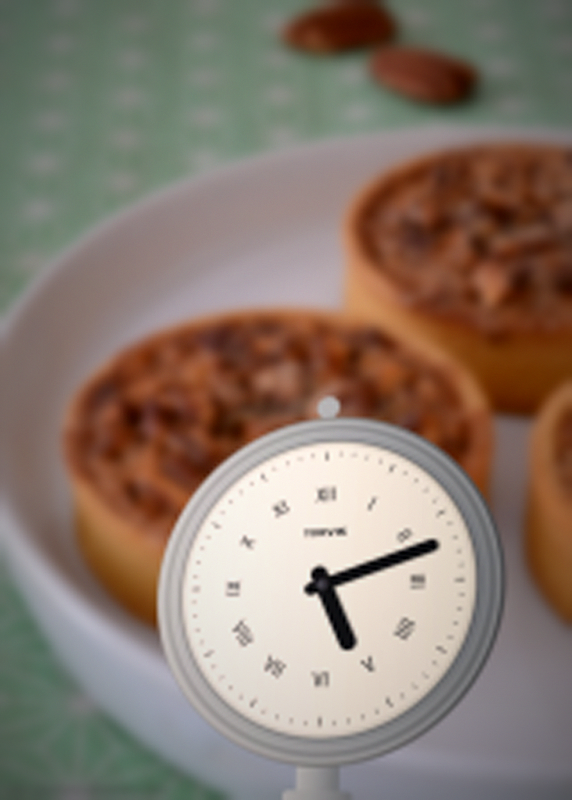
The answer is 5h12
